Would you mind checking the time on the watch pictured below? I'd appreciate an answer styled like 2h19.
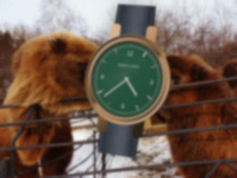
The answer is 4h38
